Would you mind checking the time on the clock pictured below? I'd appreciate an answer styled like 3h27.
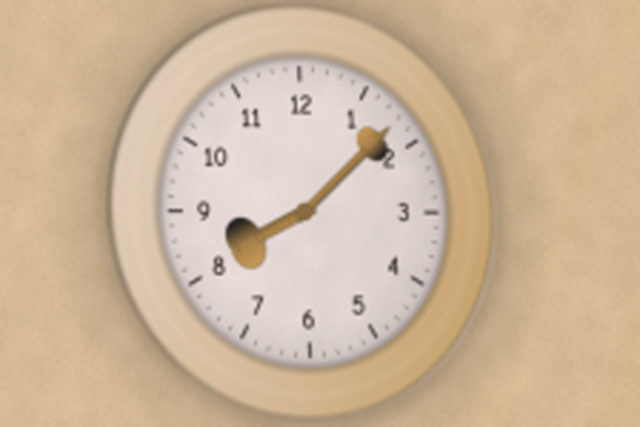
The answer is 8h08
